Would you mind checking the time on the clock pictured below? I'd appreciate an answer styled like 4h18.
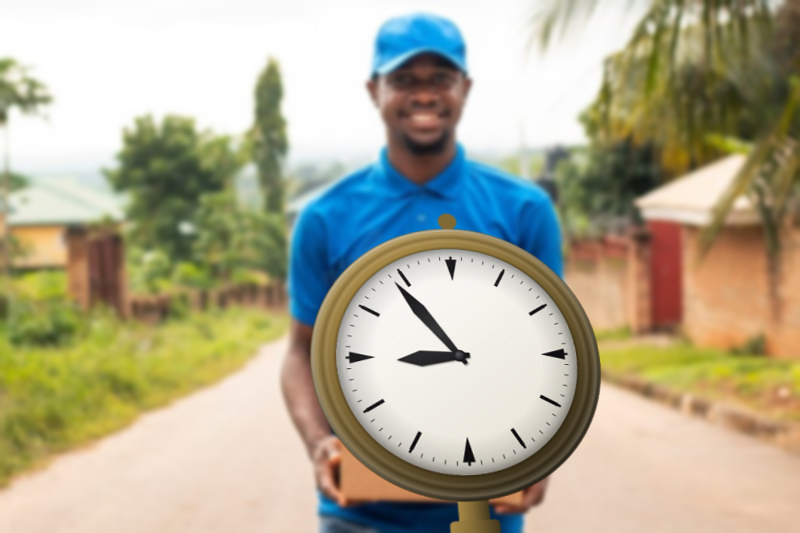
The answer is 8h54
